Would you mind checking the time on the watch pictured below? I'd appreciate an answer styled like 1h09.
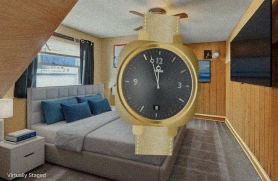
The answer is 11h57
